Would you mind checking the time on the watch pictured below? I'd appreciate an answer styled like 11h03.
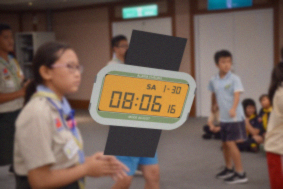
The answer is 8h06
